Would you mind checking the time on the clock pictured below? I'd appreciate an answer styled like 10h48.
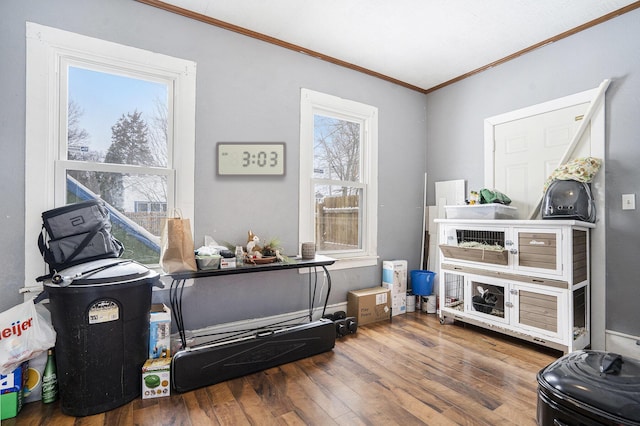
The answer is 3h03
